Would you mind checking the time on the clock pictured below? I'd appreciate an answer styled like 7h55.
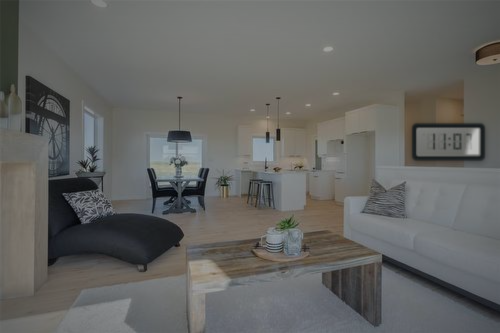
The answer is 11h07
